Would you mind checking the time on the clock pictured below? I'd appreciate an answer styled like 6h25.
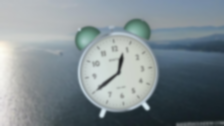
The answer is 12h40
